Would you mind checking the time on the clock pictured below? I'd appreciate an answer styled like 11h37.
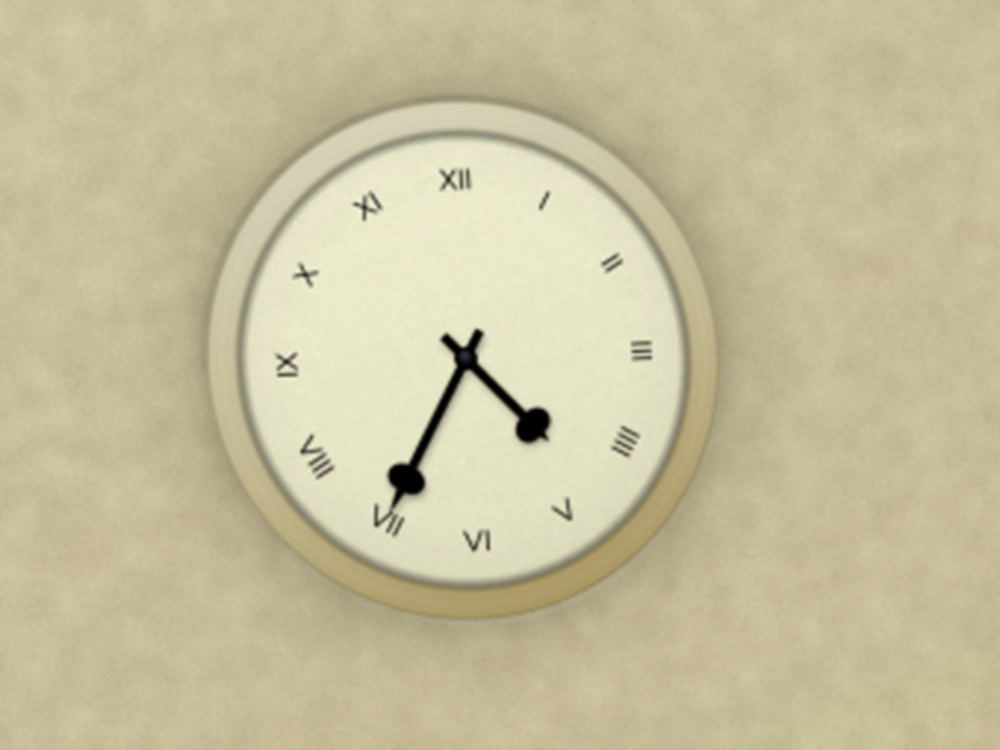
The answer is 4h35
